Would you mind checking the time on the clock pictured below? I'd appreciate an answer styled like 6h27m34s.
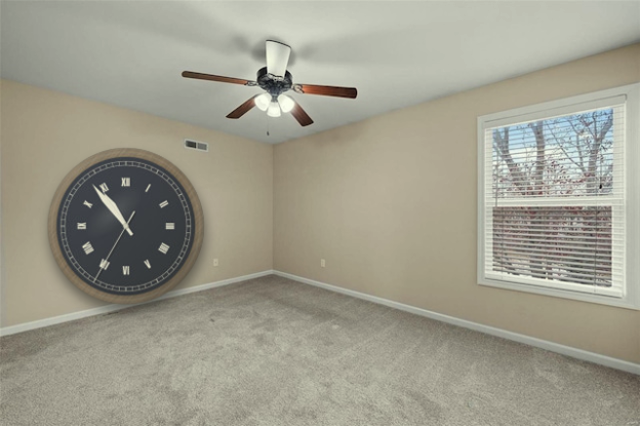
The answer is 10h53m35s
